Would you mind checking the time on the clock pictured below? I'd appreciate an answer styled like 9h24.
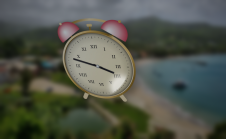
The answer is 3h48
